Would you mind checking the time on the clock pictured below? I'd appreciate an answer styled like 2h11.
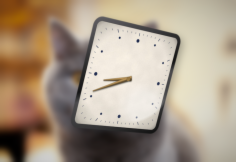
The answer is 8h41
